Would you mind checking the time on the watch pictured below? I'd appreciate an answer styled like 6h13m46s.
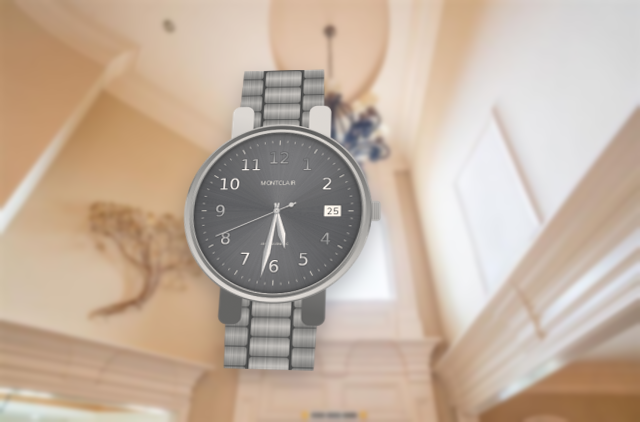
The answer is 5h31m41s
